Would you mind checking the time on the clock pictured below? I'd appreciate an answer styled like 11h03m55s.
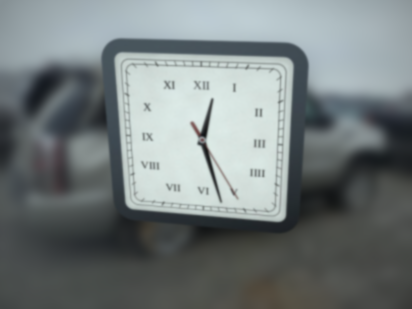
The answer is 12h27m25s
